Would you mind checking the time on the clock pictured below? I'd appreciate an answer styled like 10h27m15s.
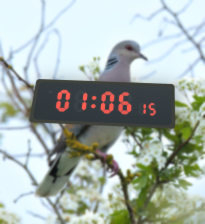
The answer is 1h06m15s
